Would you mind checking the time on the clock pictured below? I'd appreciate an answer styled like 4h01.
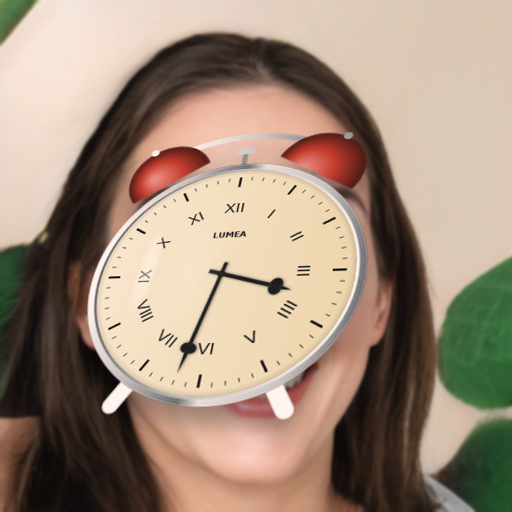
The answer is 3h32
